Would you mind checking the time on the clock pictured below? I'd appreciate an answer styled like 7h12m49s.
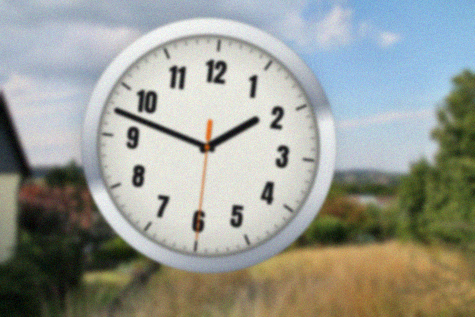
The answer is 1h47m30s
